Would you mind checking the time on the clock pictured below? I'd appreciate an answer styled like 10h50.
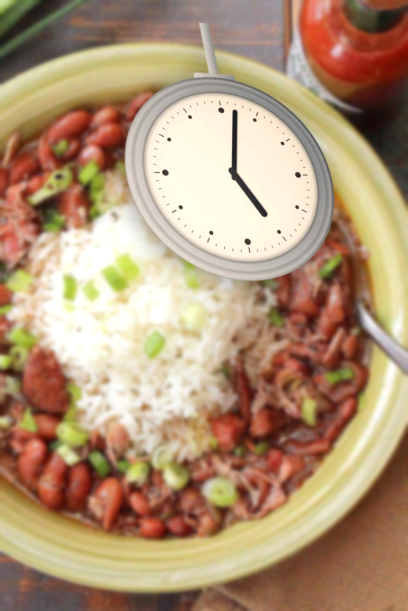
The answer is 5h02
